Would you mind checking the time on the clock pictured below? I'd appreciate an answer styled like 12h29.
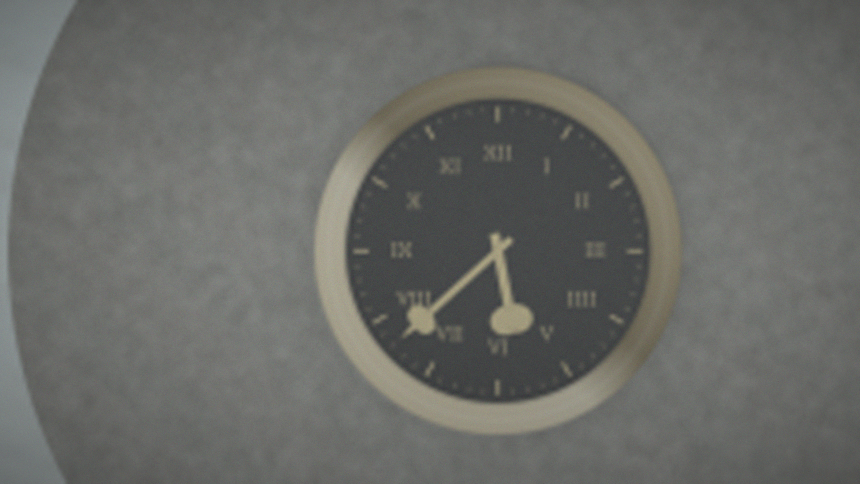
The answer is 5h38
